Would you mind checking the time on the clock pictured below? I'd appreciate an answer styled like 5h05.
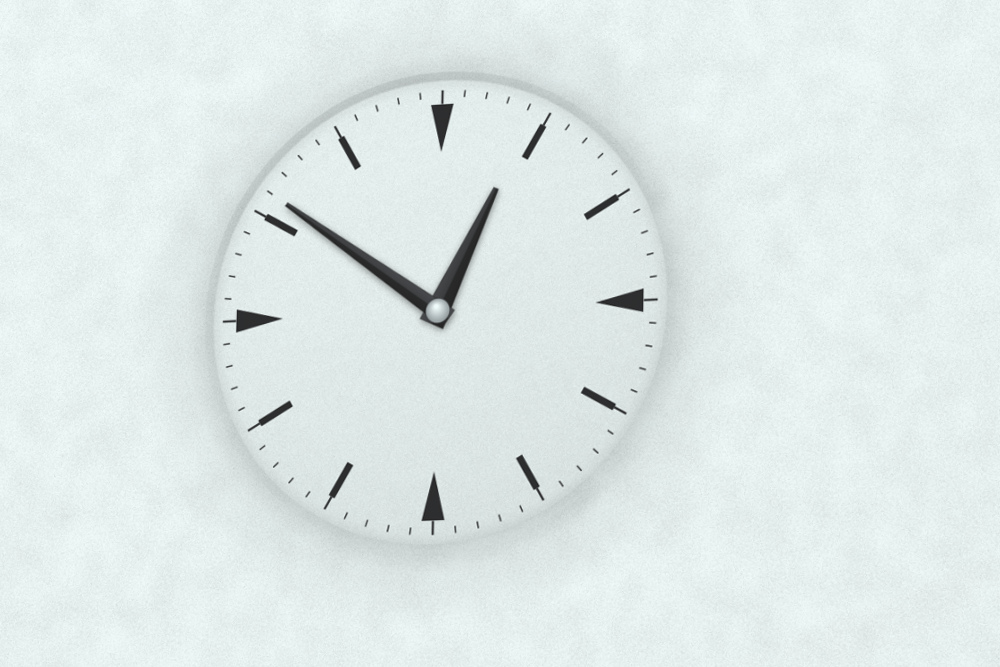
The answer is 12h51
